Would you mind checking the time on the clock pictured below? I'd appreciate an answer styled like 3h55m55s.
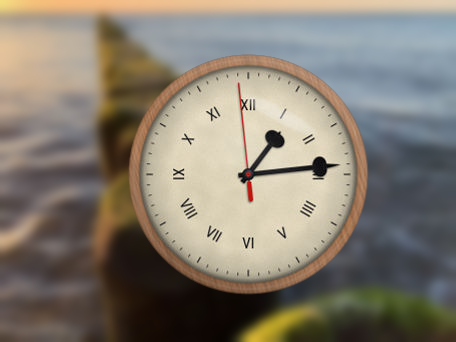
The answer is 1h13m59s
